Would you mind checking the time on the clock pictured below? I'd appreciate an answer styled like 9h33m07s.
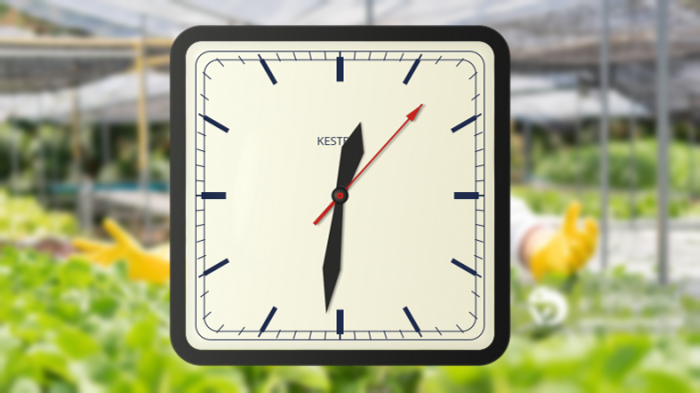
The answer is 12h31m07s
